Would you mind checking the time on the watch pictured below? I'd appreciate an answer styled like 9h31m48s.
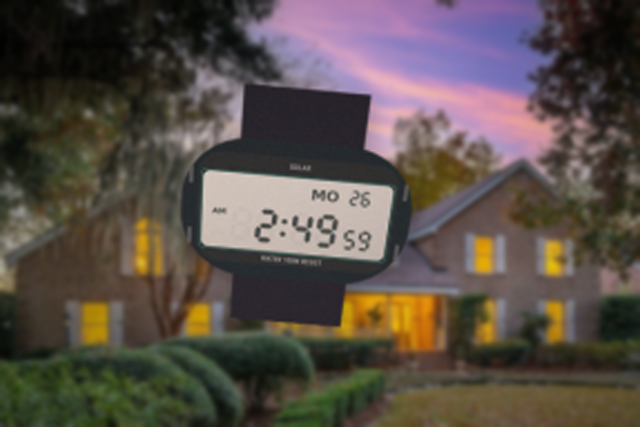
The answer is 2h49m59s
